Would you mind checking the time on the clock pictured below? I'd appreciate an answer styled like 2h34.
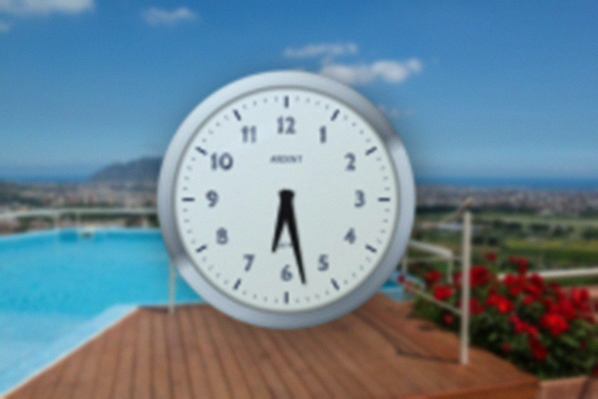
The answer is 6h28
